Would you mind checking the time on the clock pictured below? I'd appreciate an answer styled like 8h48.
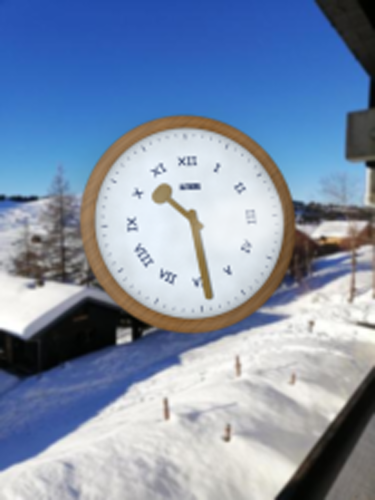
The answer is 10h29
